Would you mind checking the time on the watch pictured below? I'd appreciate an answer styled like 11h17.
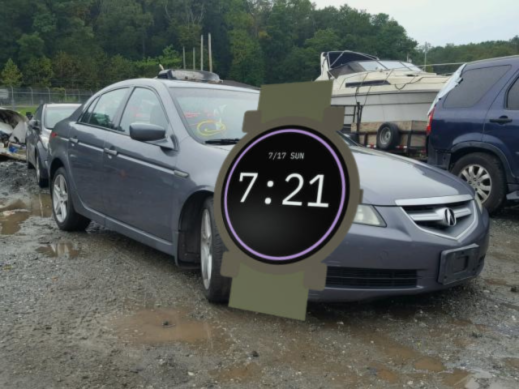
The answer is 7h21
